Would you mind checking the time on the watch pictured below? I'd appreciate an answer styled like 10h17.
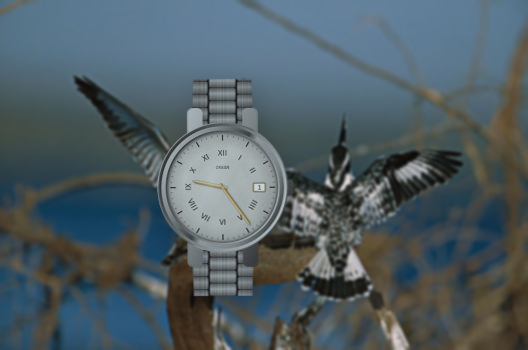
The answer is 9h24
